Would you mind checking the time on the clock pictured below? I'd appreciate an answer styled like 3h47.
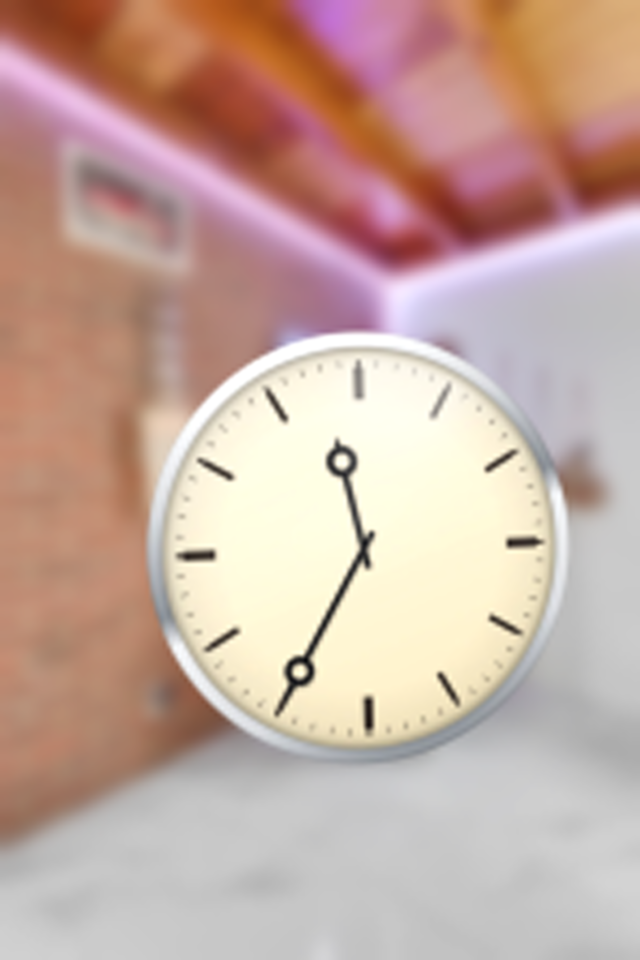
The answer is 11h35
